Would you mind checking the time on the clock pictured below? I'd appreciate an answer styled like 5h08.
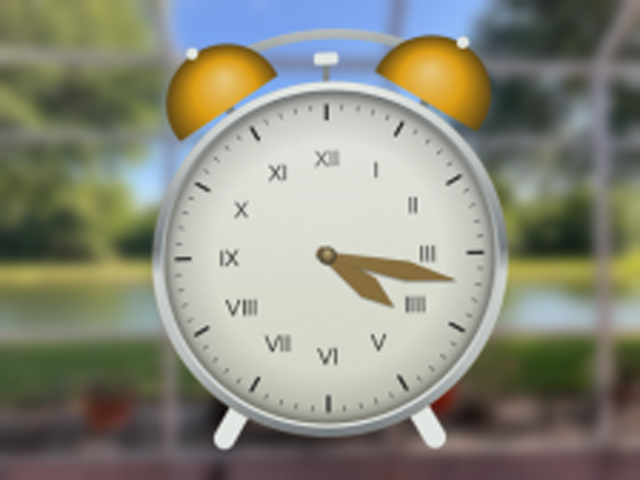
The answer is 4h17
